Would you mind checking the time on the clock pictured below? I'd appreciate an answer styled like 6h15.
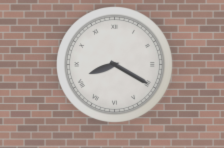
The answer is 8h20
